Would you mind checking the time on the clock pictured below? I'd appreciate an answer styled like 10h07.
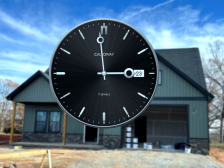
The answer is 2h59
